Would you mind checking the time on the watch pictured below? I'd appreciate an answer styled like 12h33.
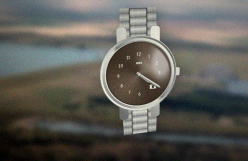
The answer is 4h21
